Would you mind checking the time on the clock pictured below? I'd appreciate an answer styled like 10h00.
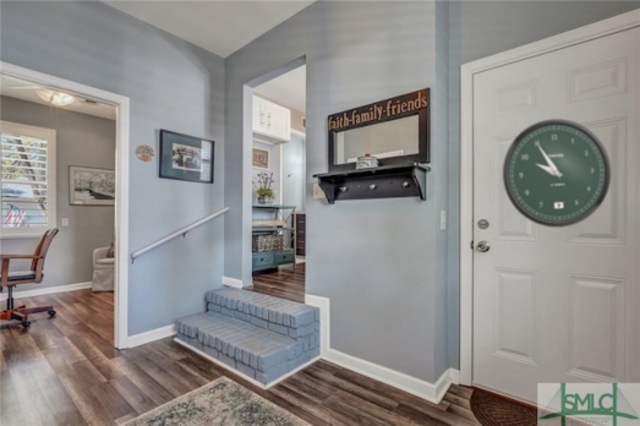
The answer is 9h55
